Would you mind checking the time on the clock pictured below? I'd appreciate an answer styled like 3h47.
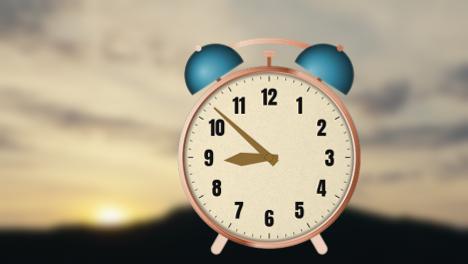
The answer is 8h52
